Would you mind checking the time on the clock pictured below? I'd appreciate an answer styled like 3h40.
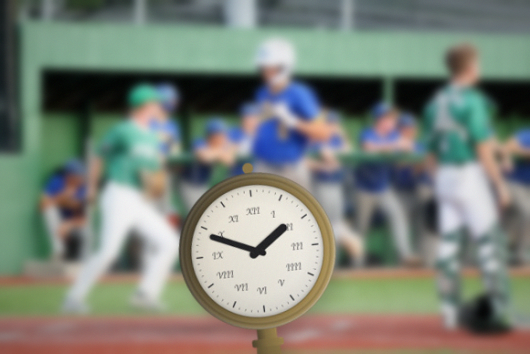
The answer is 1h49
